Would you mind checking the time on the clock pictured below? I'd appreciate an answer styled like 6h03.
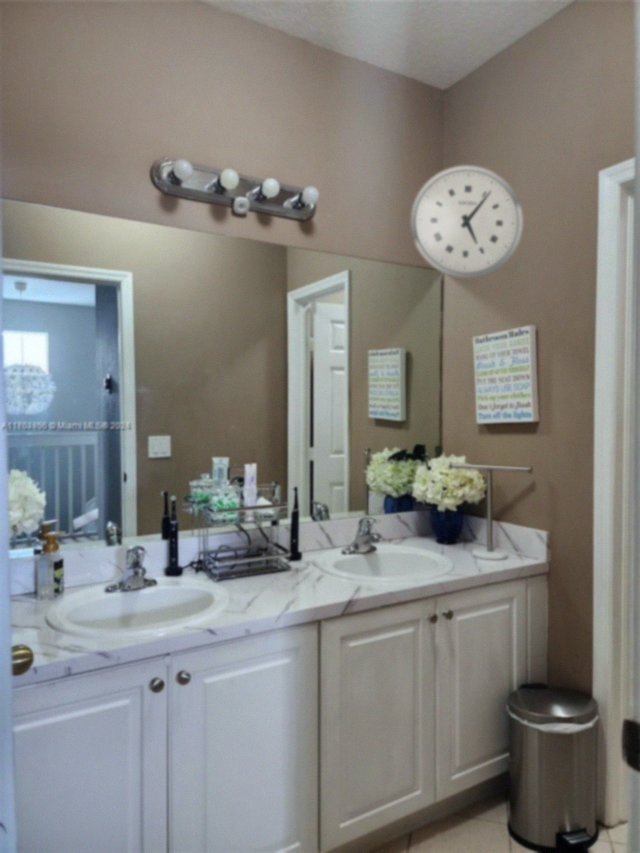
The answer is 5h06
